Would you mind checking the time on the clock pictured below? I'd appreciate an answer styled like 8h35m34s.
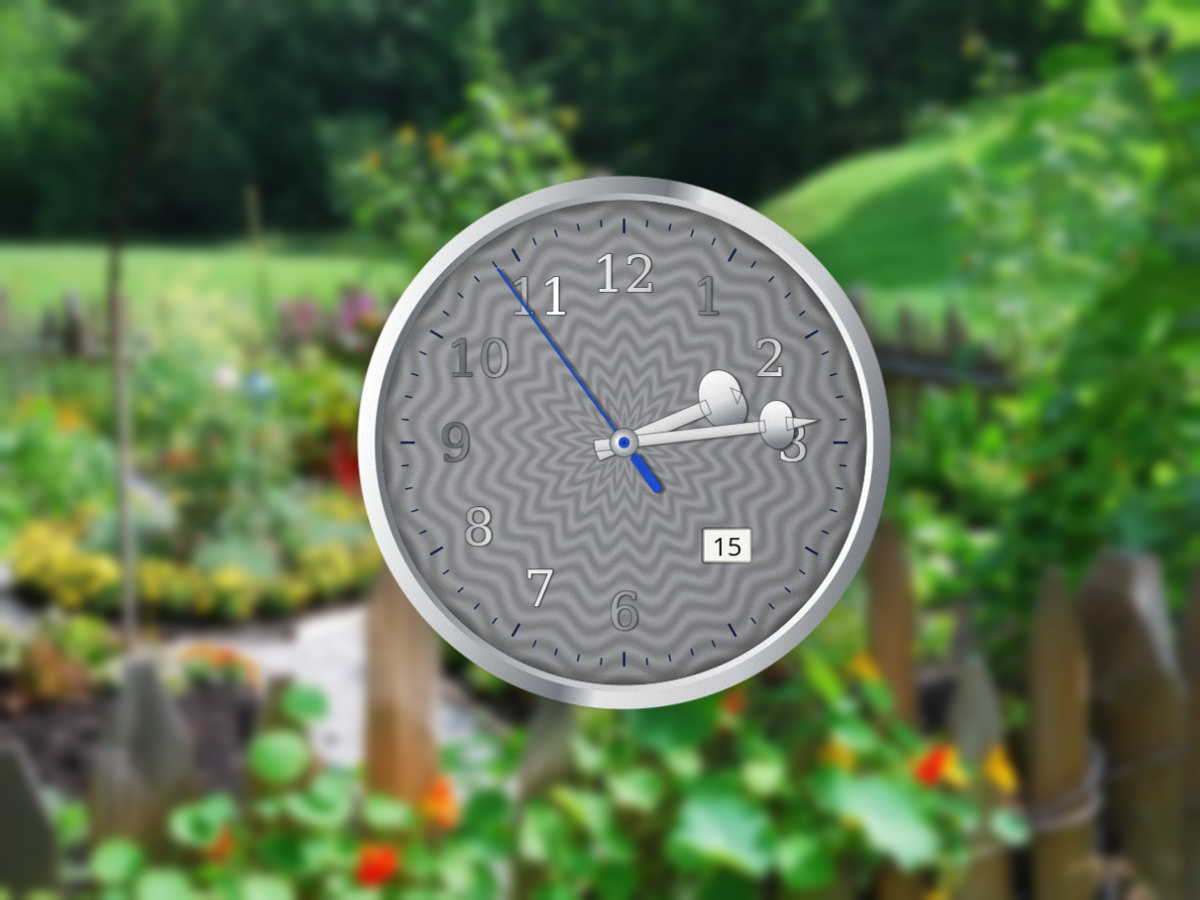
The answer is 2h13m54s
